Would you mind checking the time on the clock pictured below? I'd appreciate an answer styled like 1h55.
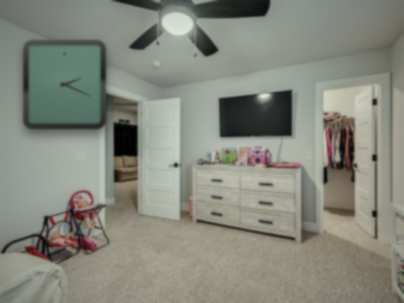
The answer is 2h19
